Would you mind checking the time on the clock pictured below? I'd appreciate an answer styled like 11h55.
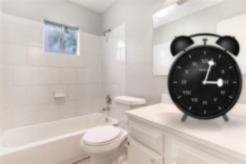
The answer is 3h03
